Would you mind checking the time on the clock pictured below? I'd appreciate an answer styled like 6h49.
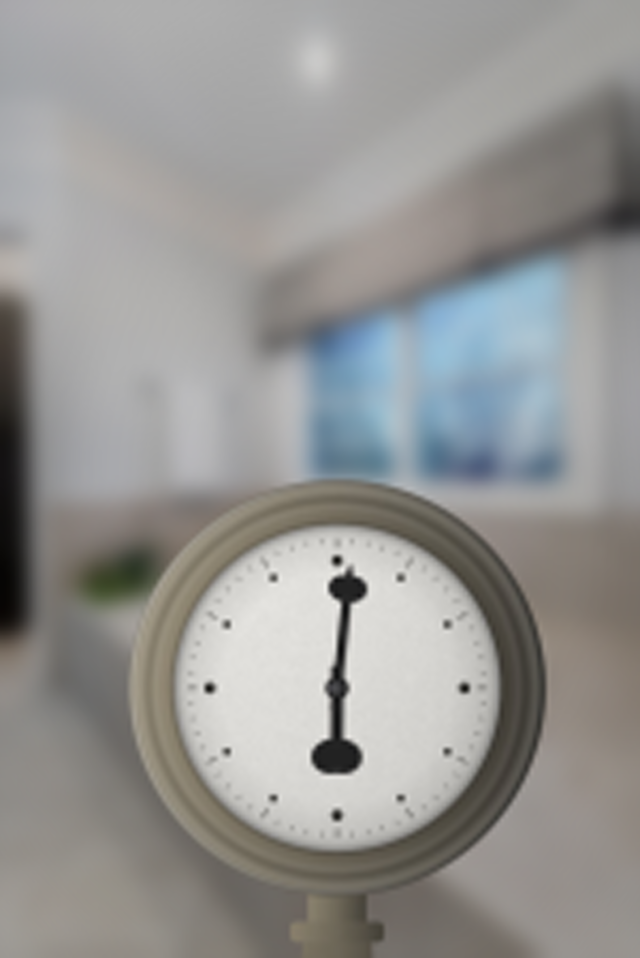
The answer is 6h01
